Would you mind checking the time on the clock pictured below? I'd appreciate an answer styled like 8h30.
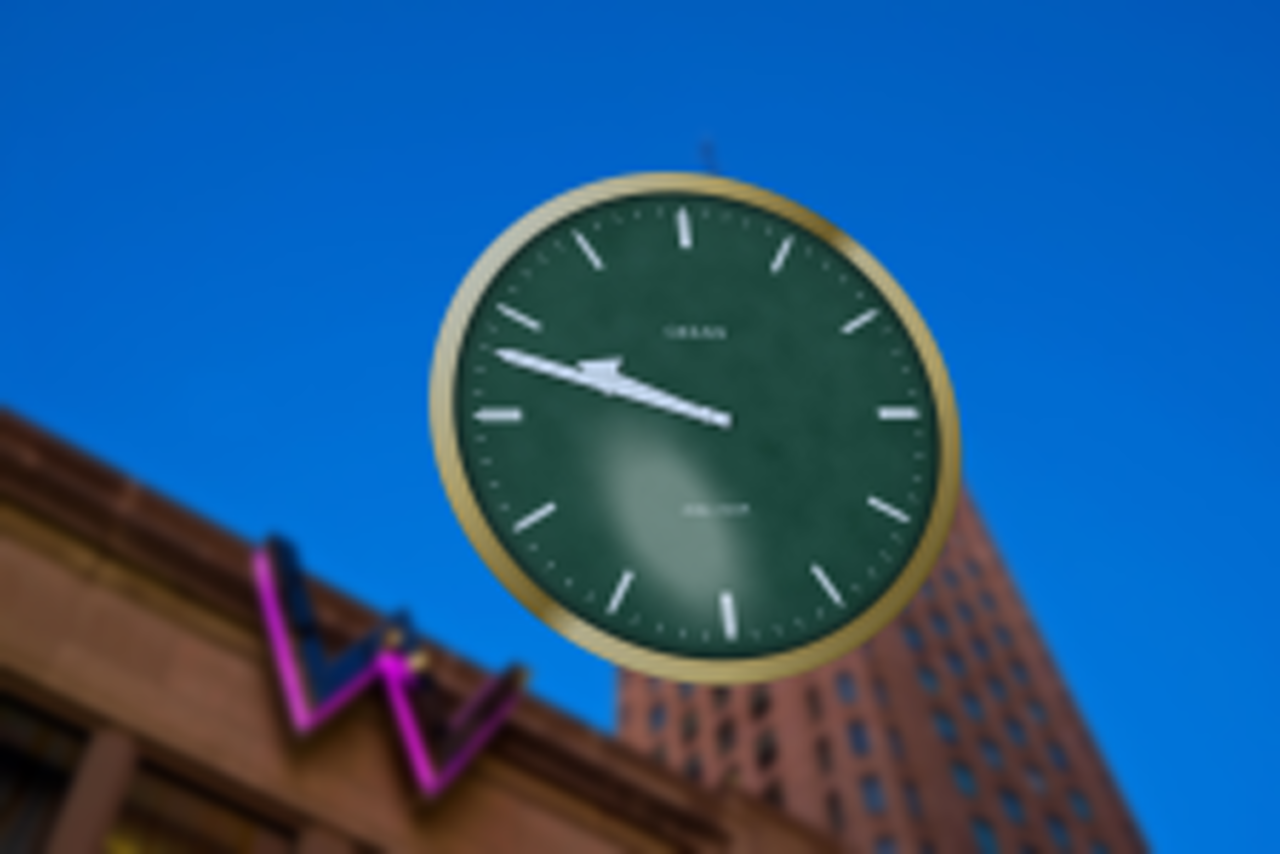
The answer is 9h48
